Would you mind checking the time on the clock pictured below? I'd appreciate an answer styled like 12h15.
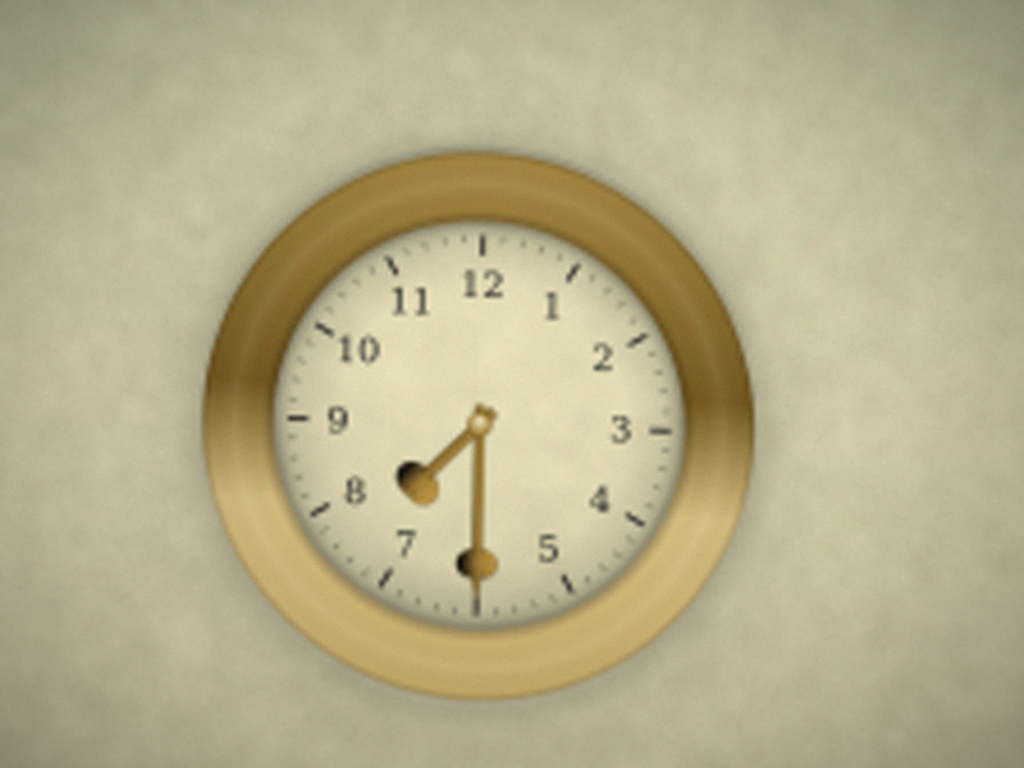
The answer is 7h30
